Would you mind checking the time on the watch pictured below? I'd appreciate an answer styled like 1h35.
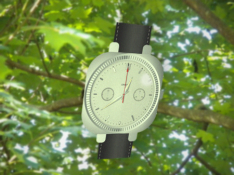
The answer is 12h39
